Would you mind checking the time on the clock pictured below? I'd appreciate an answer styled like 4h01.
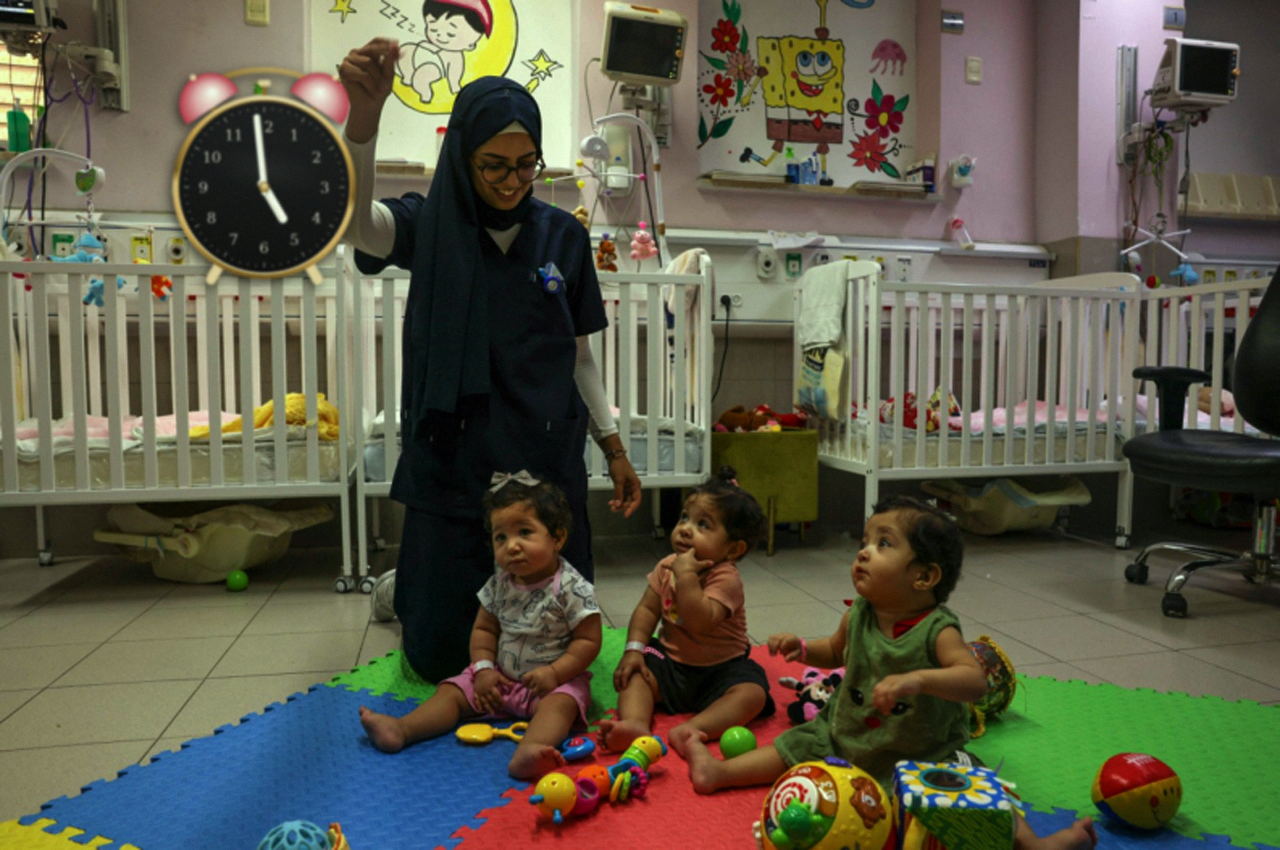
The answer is 4h59
